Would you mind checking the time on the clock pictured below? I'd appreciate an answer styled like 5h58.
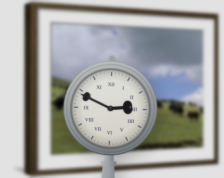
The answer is 2h49
